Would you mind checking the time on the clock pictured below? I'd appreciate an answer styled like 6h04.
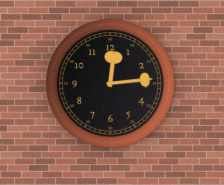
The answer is 12h14
